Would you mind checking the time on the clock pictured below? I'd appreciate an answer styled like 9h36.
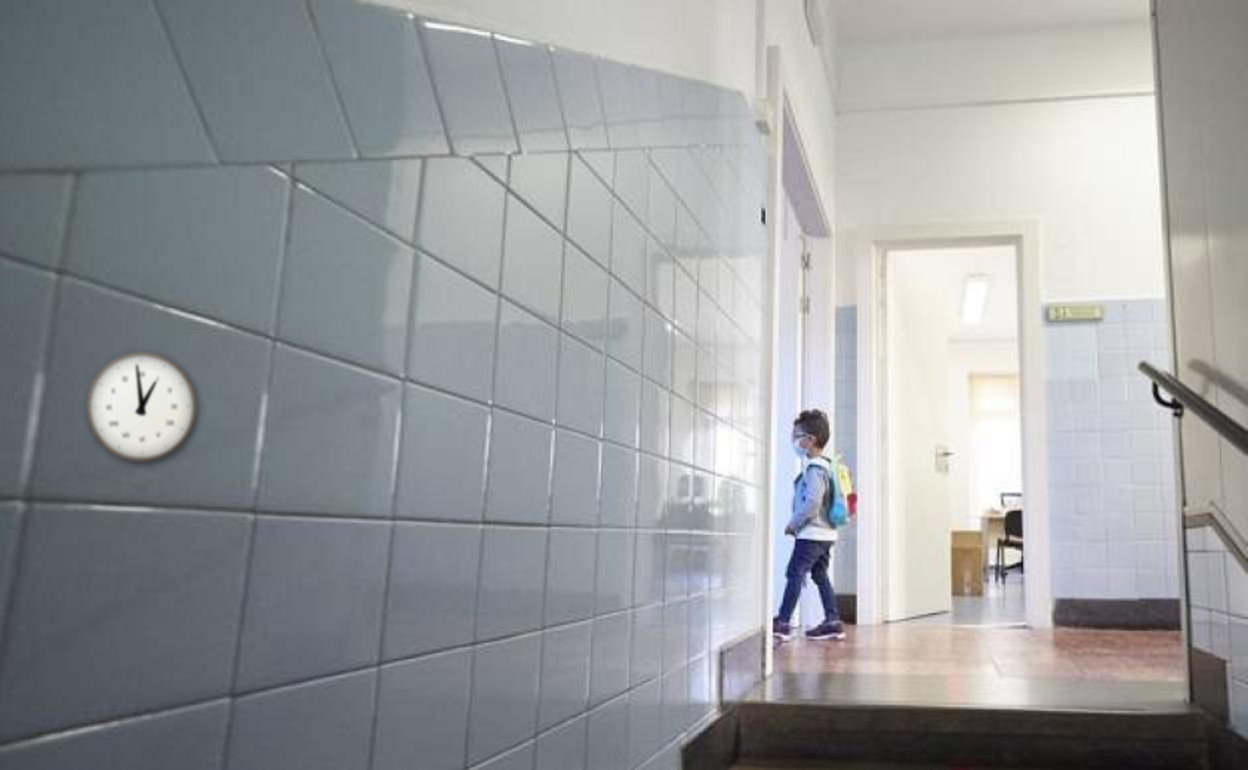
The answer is 12h59
